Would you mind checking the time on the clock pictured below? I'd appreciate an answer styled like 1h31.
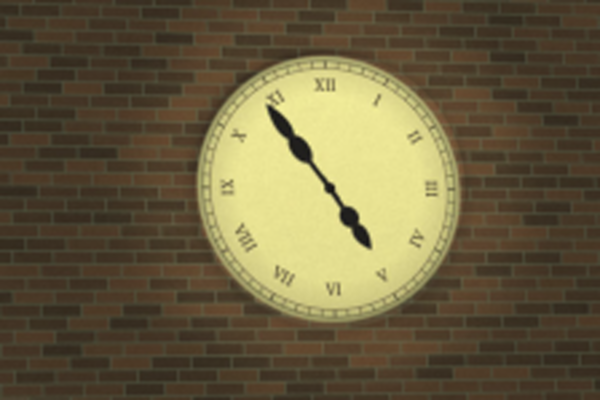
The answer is 4h54
